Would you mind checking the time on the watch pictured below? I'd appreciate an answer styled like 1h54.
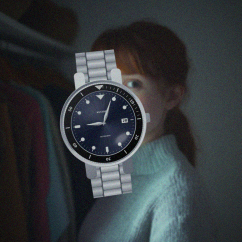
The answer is 9h04
